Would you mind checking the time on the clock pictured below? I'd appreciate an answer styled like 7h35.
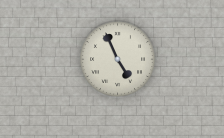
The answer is 4h56
